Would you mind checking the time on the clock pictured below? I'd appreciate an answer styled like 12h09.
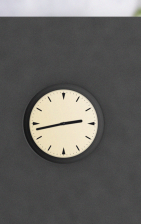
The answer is 2h43
